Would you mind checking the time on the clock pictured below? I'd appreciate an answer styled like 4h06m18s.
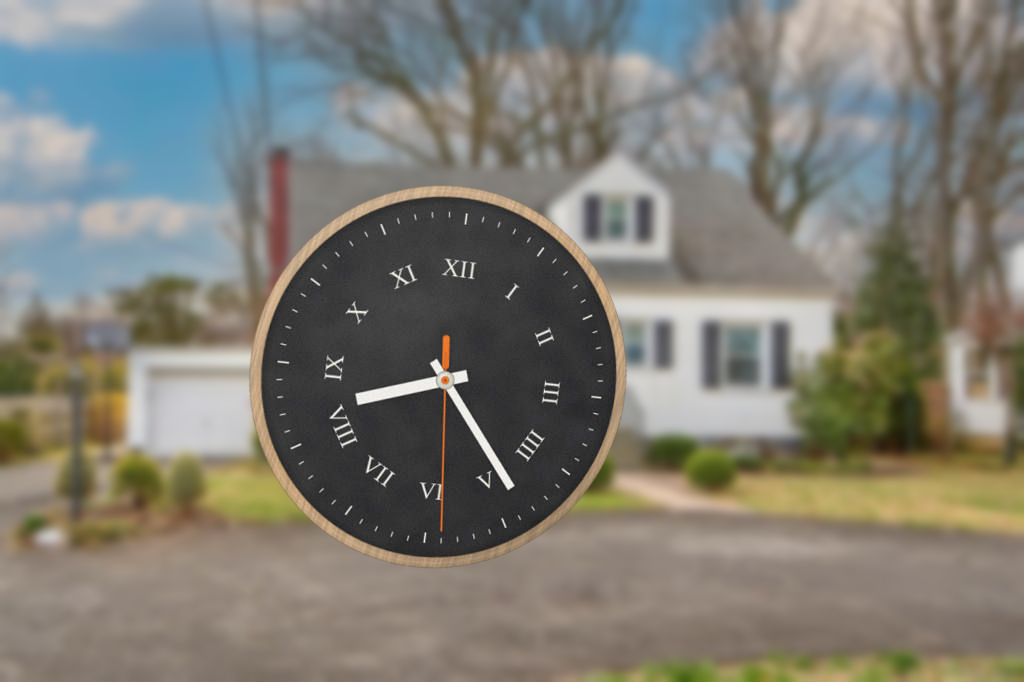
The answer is 8h23m29s
